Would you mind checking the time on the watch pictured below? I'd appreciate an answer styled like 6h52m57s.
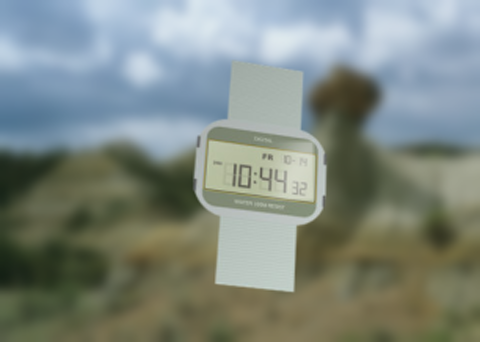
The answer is 10h44m32s
